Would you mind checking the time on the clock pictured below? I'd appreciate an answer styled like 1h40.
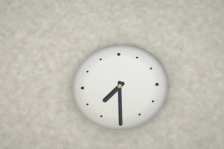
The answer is 7h30
